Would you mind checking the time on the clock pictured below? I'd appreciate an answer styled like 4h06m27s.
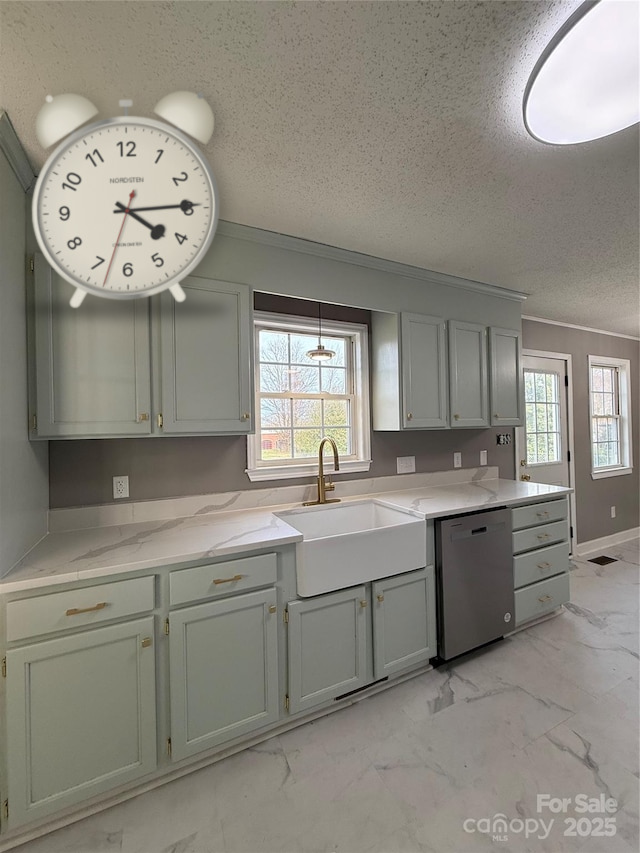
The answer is 4h14m33s
